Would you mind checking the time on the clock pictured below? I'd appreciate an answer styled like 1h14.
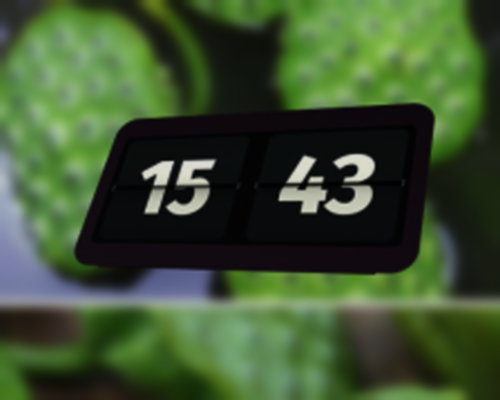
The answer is 15h43
